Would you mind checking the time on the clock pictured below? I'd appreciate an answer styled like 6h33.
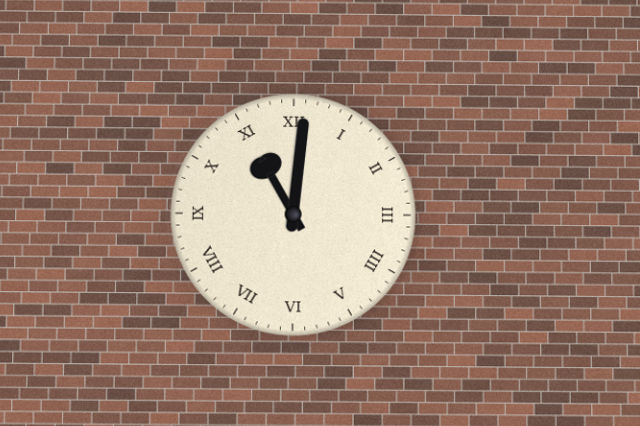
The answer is 11h01
